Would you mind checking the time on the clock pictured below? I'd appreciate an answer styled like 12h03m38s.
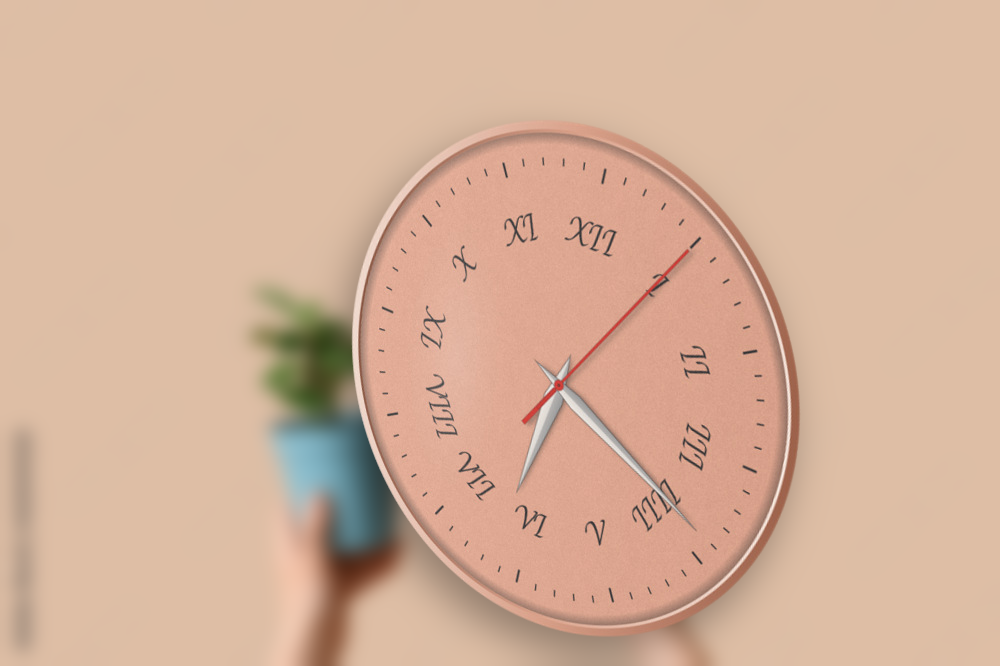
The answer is 6h19m05s
